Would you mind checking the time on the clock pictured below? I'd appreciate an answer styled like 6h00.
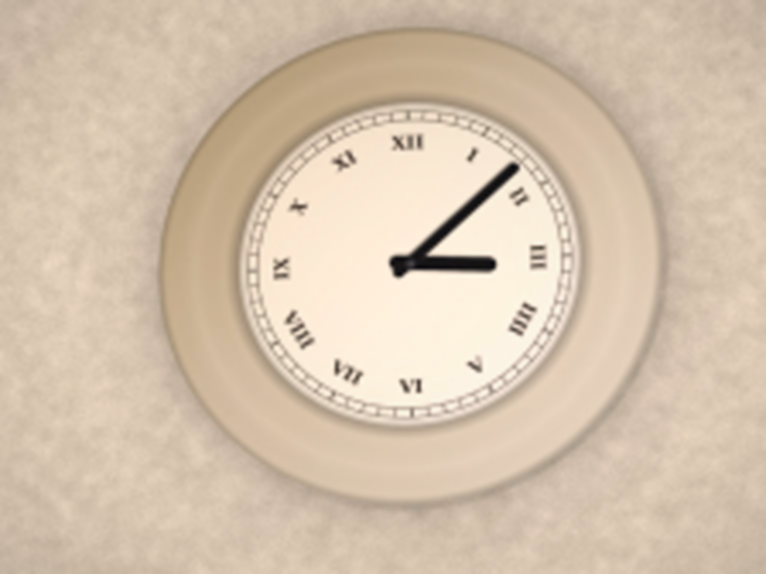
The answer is 3h08
